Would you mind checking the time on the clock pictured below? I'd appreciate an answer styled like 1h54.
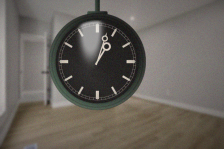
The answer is 1h03
